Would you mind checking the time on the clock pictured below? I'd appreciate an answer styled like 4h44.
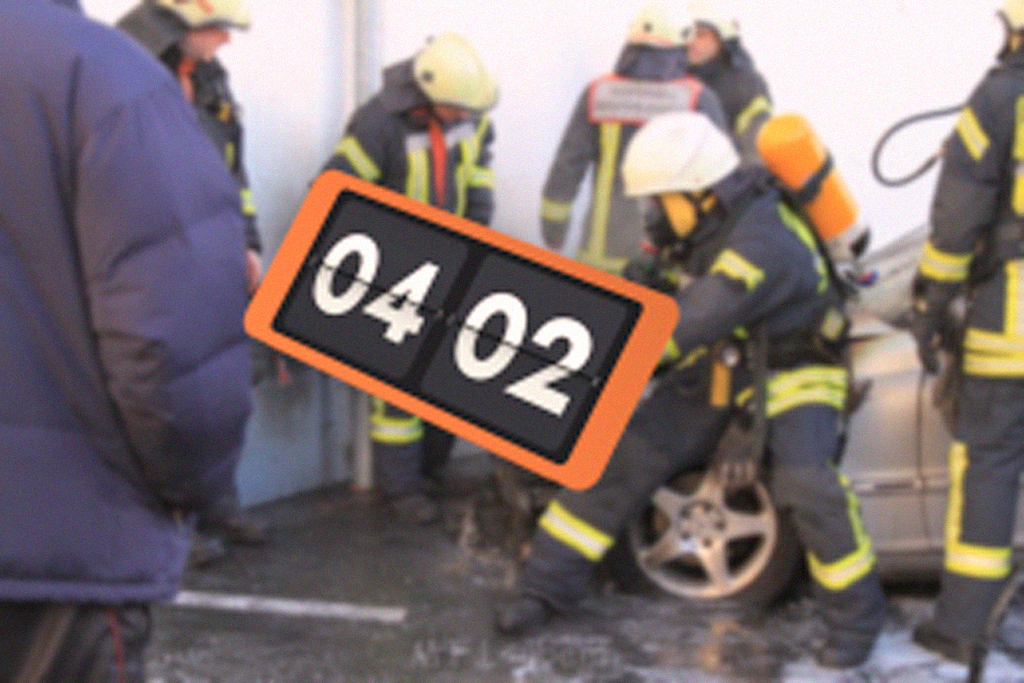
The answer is 4h02
